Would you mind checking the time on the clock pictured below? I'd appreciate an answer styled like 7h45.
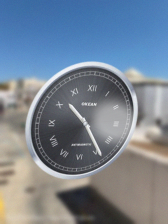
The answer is 10h24
